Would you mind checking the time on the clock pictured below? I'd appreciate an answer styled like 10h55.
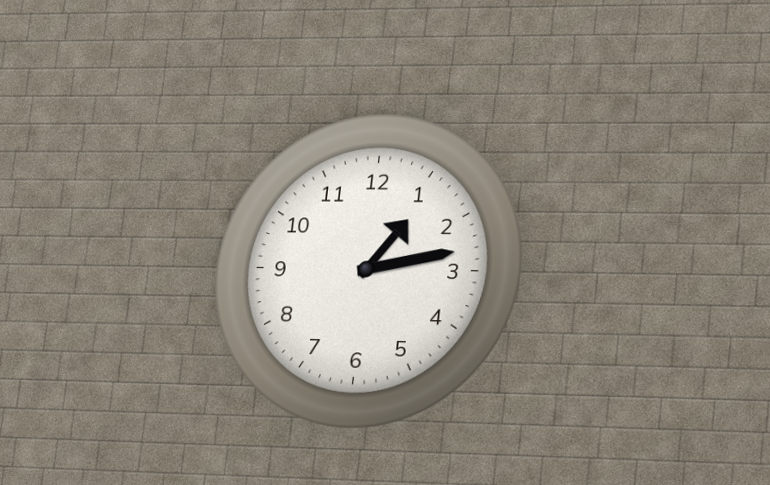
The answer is 1h13
